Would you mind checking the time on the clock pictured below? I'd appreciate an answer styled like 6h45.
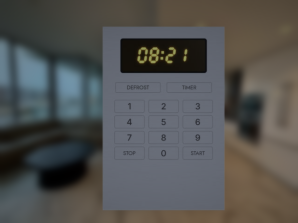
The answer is 8h21
